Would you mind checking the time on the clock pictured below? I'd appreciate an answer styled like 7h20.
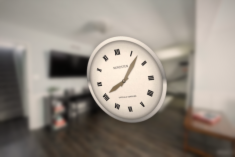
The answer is 8h07
